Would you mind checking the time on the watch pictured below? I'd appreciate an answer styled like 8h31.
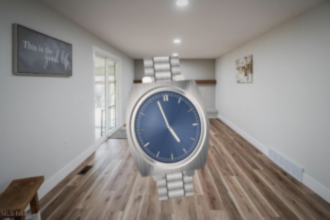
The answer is 4h57
